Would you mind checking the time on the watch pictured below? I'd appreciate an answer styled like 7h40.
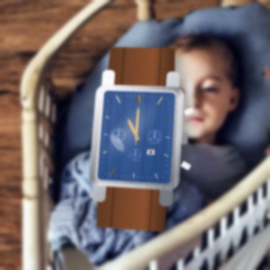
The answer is 11h00
